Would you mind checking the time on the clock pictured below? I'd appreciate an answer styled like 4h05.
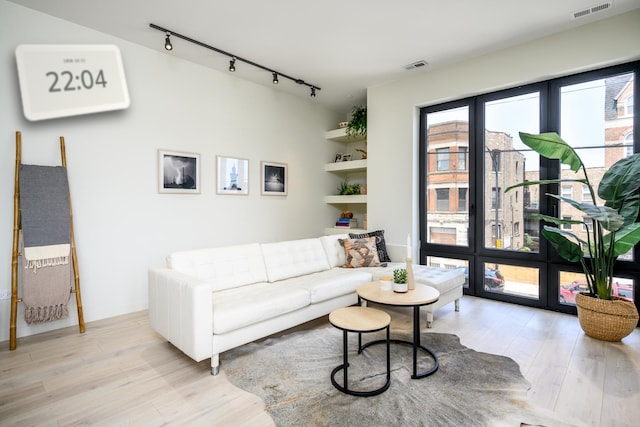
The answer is 22h04
